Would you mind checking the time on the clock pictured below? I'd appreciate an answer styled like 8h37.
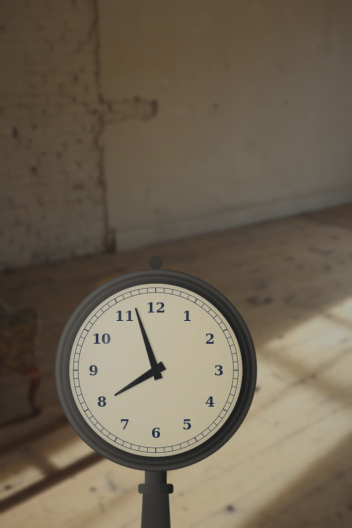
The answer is 7h57
